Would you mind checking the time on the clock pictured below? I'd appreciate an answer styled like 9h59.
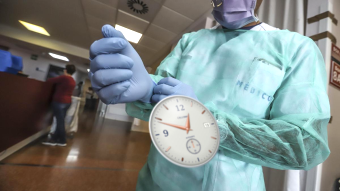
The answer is 12h49
